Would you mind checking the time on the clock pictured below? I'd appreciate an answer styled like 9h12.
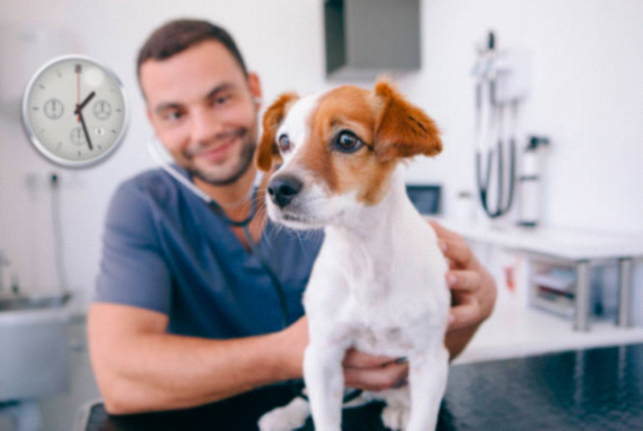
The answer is 1h27
